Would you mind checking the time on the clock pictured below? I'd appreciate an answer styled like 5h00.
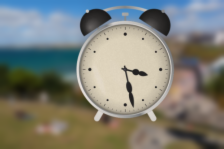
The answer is 3h28
